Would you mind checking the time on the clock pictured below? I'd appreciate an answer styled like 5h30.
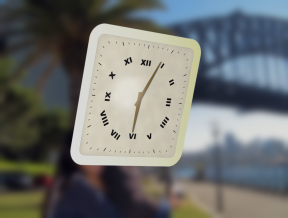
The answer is 6h04
